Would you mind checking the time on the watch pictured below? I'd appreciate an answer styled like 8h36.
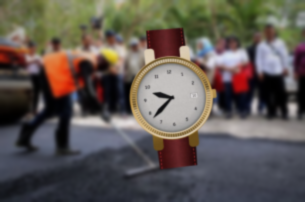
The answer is 9h38
